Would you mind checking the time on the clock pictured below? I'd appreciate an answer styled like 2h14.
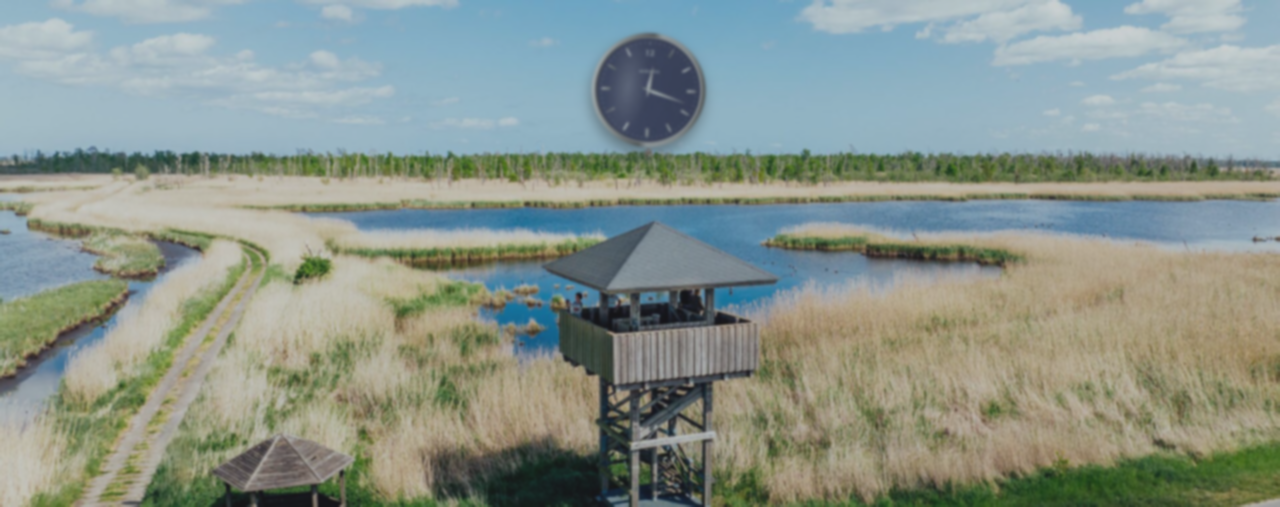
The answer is 12h18
